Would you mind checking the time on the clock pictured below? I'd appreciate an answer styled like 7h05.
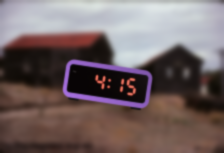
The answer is 4h15
